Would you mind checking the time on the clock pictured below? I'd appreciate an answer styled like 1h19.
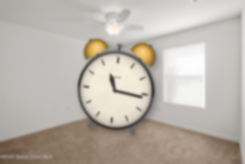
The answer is 11h16
